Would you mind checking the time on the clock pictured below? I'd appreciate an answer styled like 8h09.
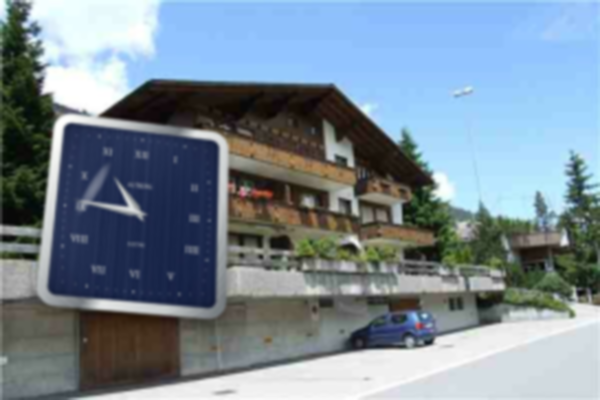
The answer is 10h46
